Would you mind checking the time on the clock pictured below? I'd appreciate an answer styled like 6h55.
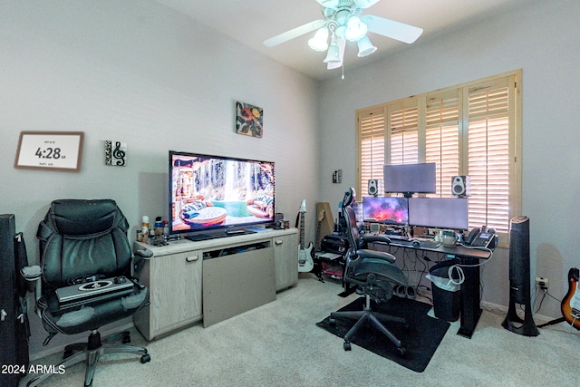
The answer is 4h28
